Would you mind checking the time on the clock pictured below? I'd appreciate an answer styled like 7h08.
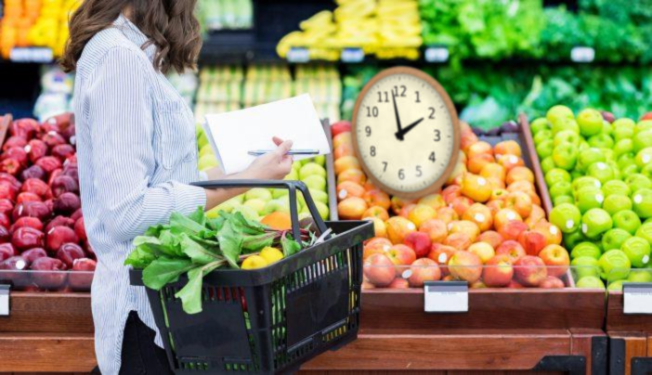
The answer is 1h58
